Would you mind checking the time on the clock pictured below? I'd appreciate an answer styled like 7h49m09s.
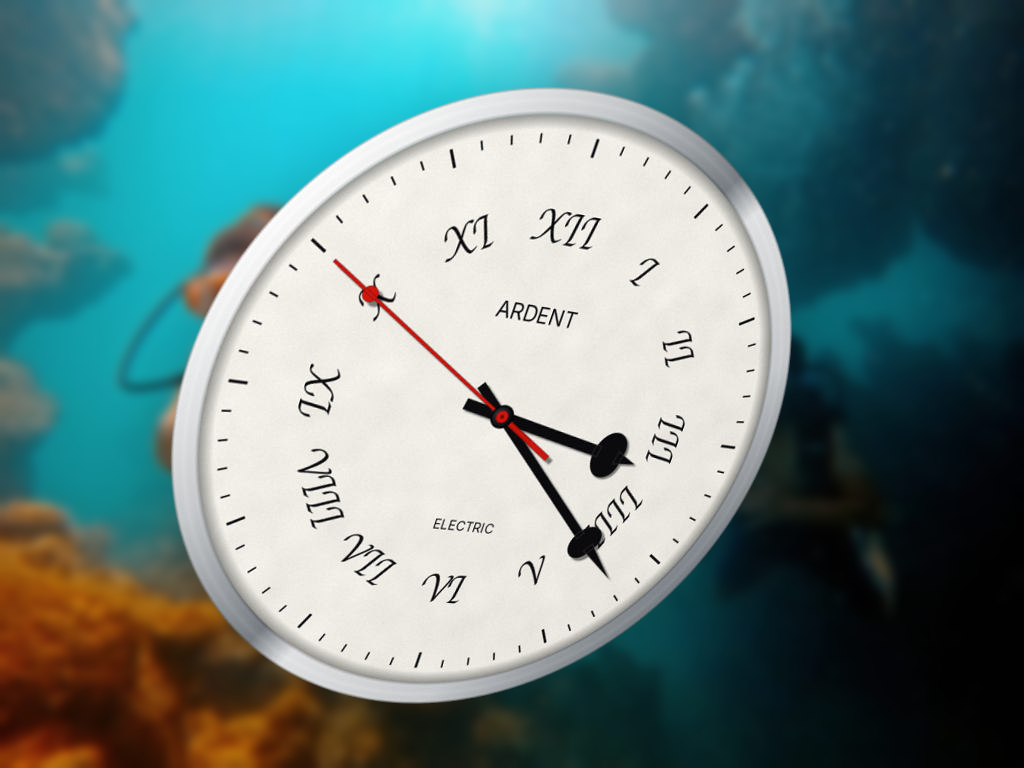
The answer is 3h21m50s
